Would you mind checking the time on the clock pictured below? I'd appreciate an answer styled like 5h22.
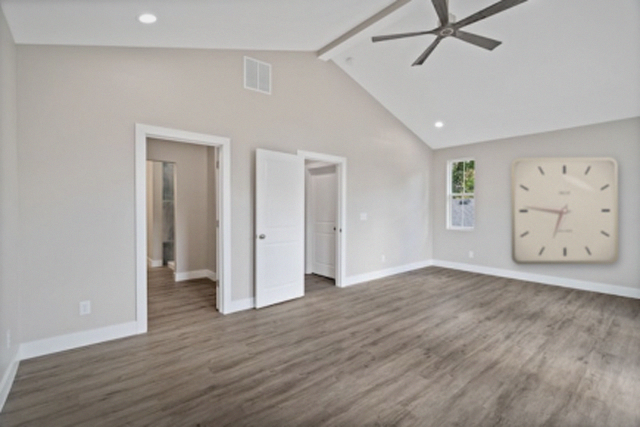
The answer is 6h46
